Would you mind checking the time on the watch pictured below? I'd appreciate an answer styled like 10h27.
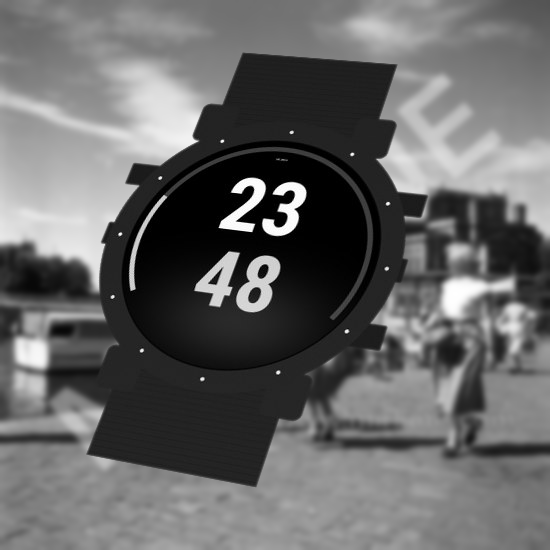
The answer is 23h48
